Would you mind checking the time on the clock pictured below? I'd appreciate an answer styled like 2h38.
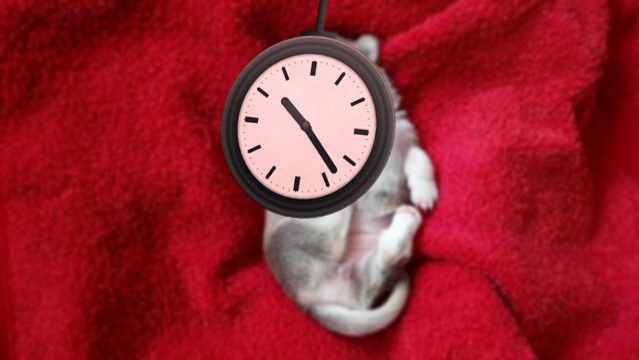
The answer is 10h23
